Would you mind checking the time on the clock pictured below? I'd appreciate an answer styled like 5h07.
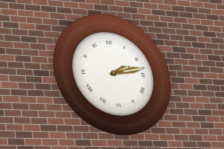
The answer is 2h13
